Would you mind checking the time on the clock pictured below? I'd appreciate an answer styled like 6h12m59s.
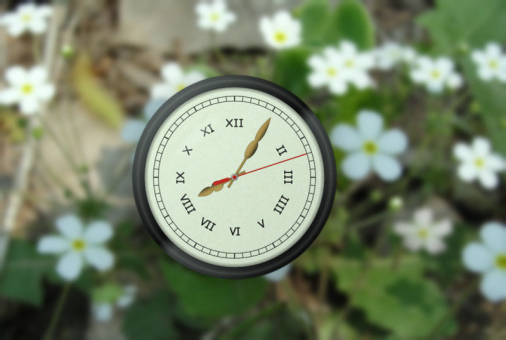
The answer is 8h05m12s
